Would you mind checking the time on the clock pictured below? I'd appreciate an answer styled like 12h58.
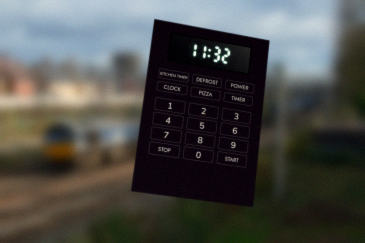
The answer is 11h32
